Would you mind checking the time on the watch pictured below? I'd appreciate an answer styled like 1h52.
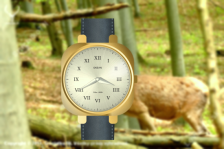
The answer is 3h40
